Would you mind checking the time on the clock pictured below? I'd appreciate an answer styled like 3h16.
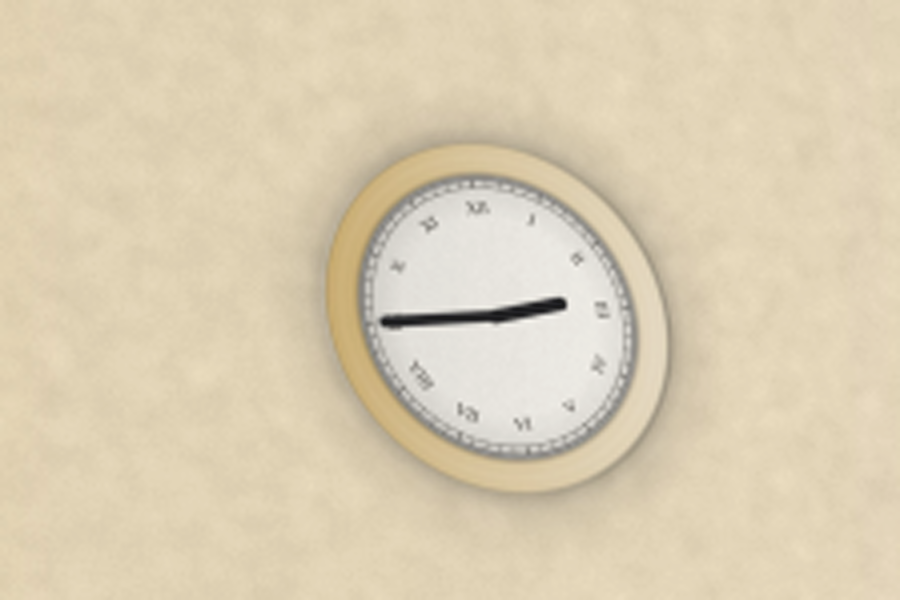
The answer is 2h45
